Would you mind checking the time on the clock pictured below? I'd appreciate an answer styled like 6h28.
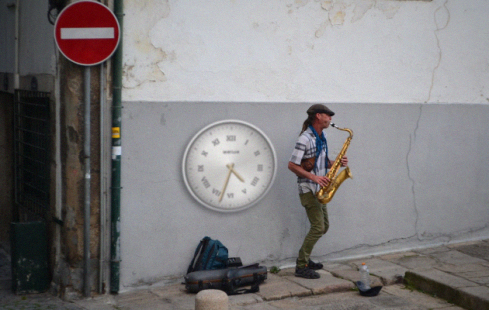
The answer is 4h33
